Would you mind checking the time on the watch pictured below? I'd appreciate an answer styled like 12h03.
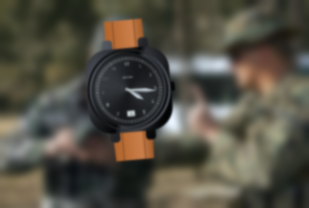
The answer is 4h16
